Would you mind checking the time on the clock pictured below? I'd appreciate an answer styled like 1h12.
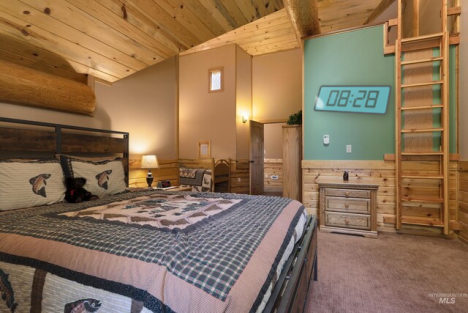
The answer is 8h28
